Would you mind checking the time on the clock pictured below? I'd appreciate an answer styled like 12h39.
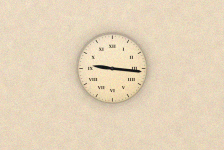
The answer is 9h16
